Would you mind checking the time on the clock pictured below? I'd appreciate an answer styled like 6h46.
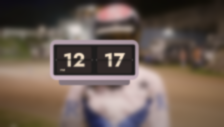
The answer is 12h17
